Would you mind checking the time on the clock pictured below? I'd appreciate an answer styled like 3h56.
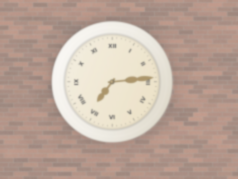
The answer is 7h14
